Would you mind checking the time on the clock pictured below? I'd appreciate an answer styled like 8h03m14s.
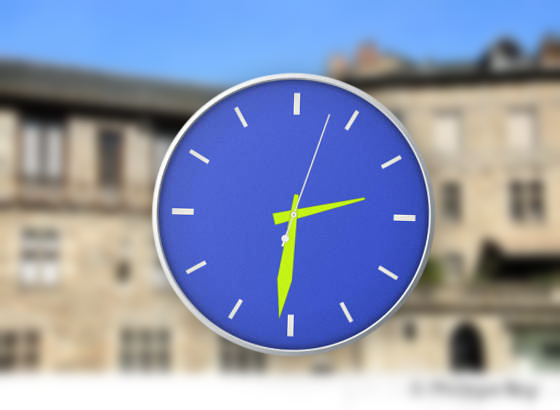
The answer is 2h31m03s
